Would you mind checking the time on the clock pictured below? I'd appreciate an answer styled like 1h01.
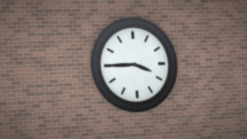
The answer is 3h45
